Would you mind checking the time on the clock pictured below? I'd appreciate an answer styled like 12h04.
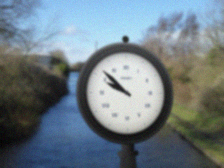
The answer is 9h52
